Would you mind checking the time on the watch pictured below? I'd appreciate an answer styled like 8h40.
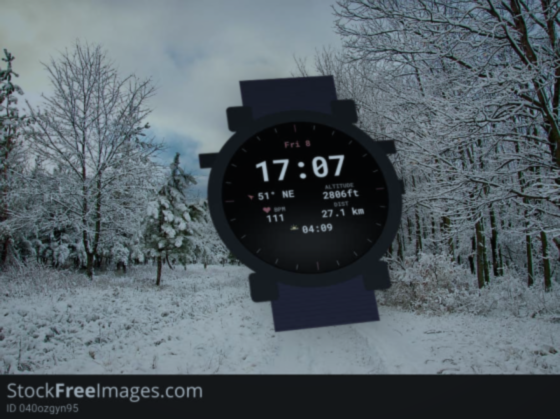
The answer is 17h07
